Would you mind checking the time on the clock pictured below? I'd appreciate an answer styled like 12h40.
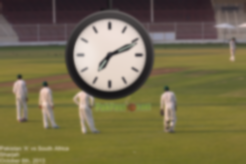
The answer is 7h11
